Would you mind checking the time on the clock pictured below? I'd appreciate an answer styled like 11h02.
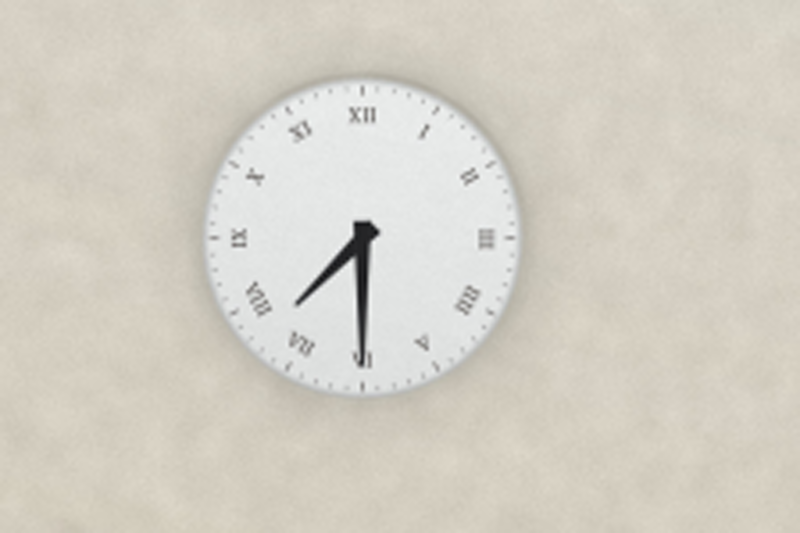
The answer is 7h30
